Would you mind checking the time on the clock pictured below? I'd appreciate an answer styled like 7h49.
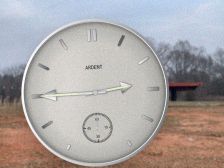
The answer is 2h45
